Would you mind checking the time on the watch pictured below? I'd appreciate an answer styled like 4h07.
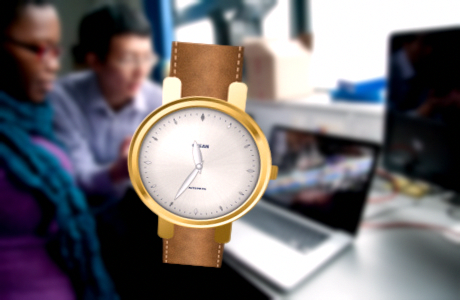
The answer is 11h35
